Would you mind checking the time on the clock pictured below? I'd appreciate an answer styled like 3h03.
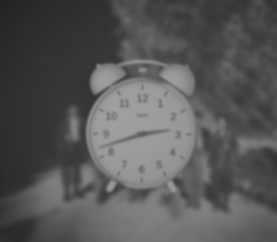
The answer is 2h42
